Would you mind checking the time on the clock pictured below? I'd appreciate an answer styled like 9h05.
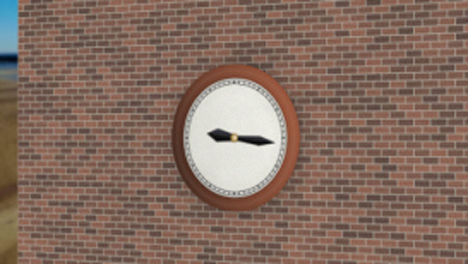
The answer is 9h16
